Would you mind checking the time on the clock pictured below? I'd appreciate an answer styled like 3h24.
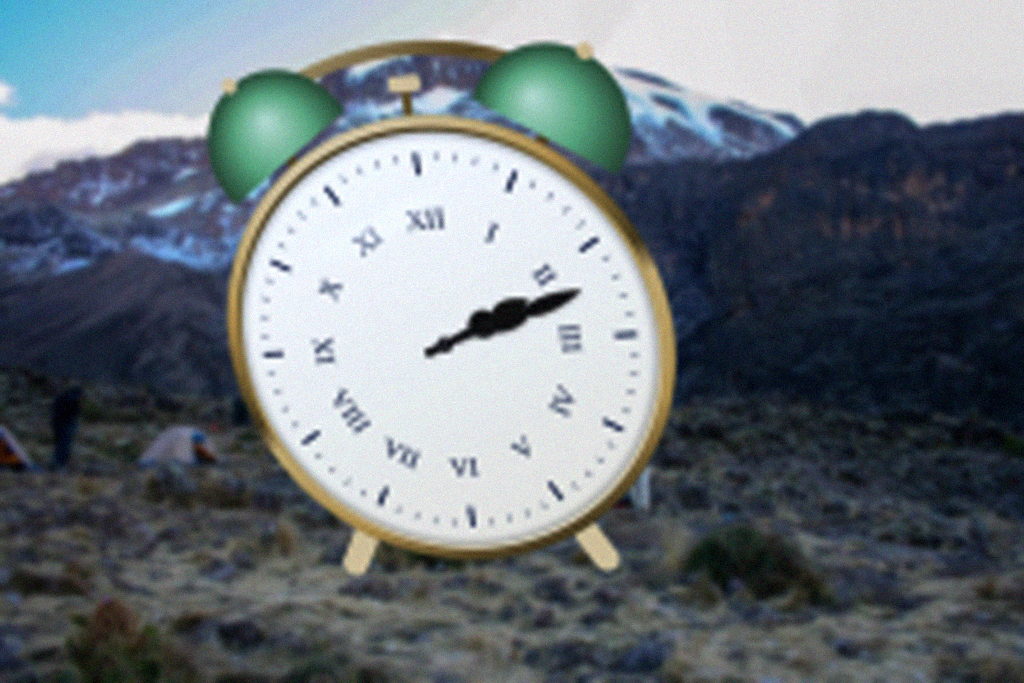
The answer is 2h12
